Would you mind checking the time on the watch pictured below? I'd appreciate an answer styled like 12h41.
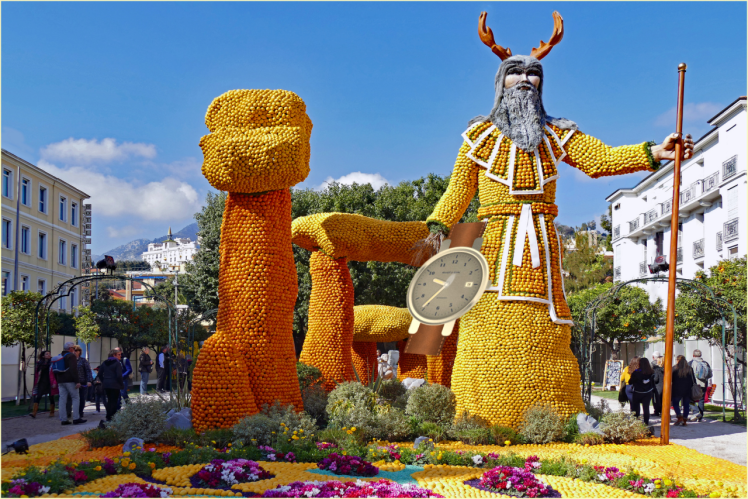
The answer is 9h36
